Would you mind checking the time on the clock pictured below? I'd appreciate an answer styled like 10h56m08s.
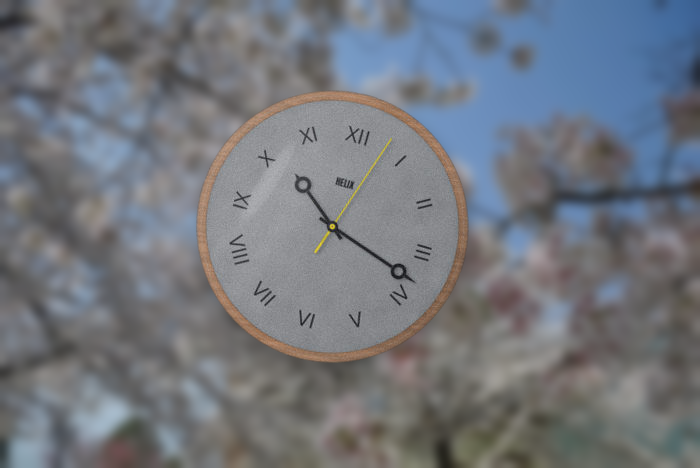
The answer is 10h18m03s
